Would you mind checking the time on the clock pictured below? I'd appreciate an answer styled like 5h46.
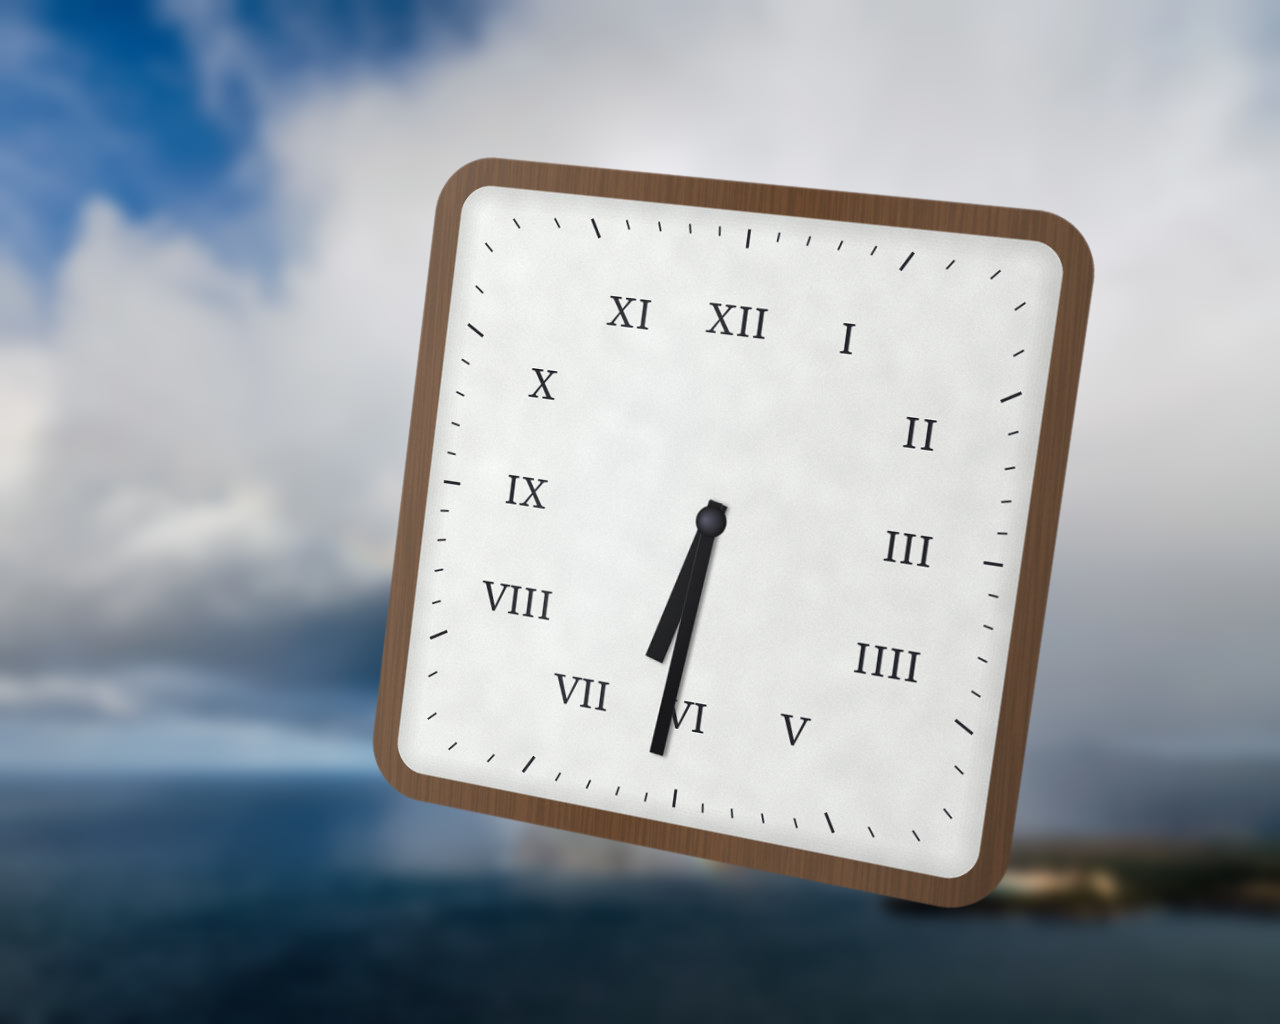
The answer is 6h31
